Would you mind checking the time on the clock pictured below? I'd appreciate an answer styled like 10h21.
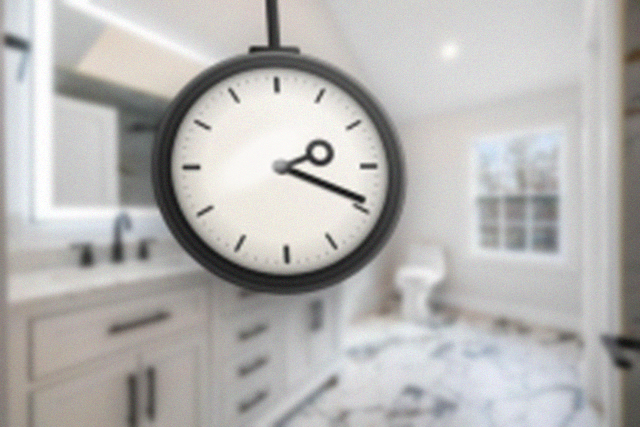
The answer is 2h19
